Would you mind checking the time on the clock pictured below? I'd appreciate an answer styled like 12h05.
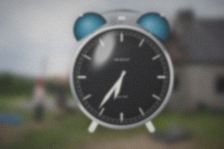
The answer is 6h36
